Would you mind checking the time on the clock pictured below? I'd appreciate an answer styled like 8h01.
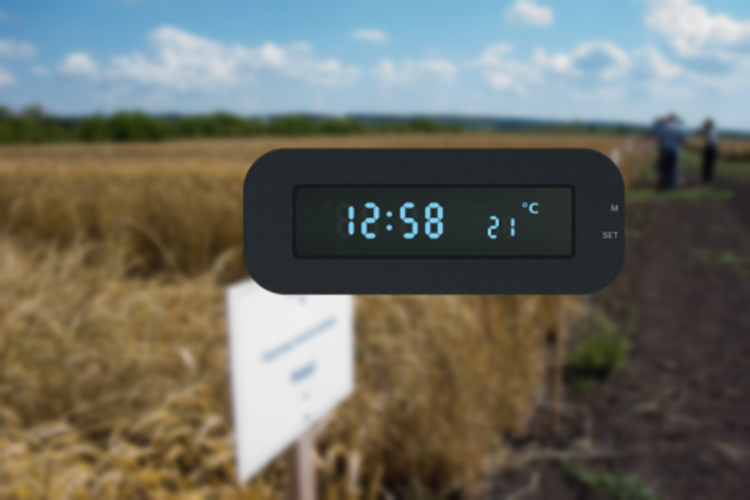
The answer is 12h58
